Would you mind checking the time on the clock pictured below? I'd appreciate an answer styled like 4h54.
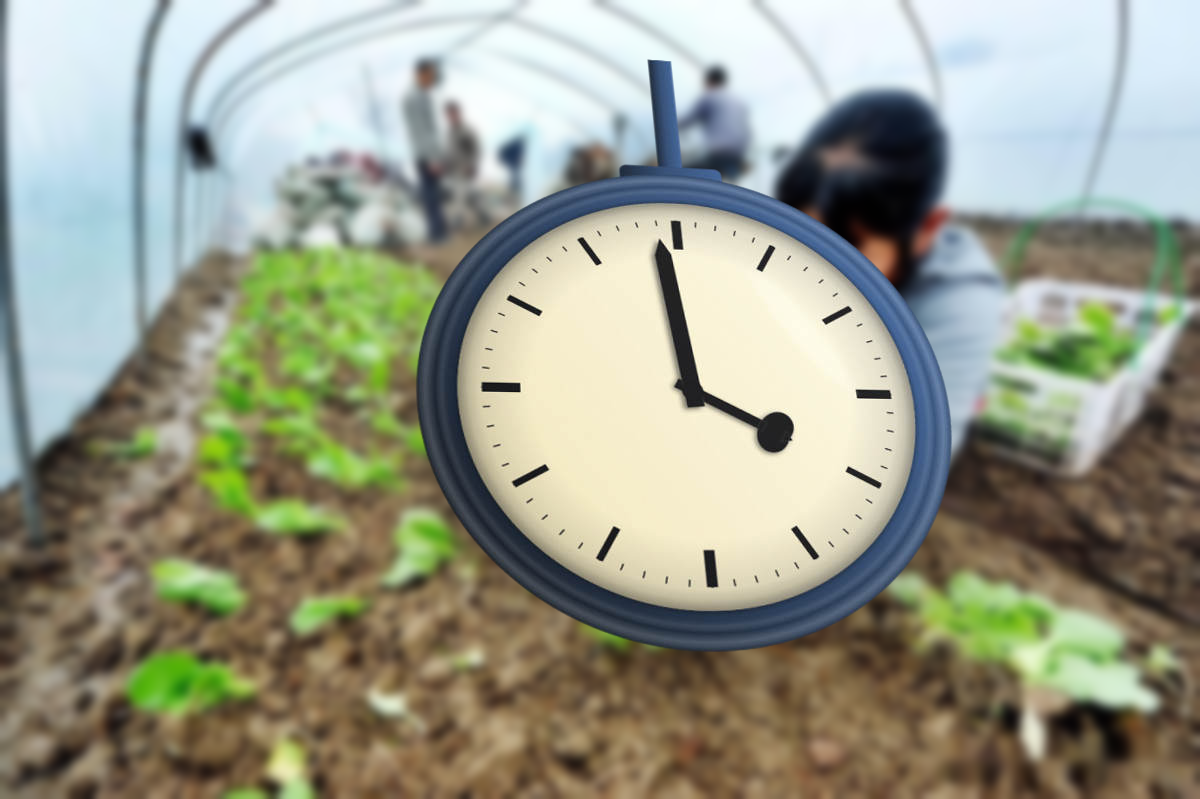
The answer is 3h59
